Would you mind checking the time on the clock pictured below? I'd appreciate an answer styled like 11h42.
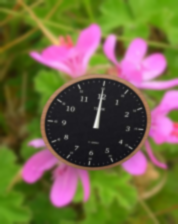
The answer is 12h00
